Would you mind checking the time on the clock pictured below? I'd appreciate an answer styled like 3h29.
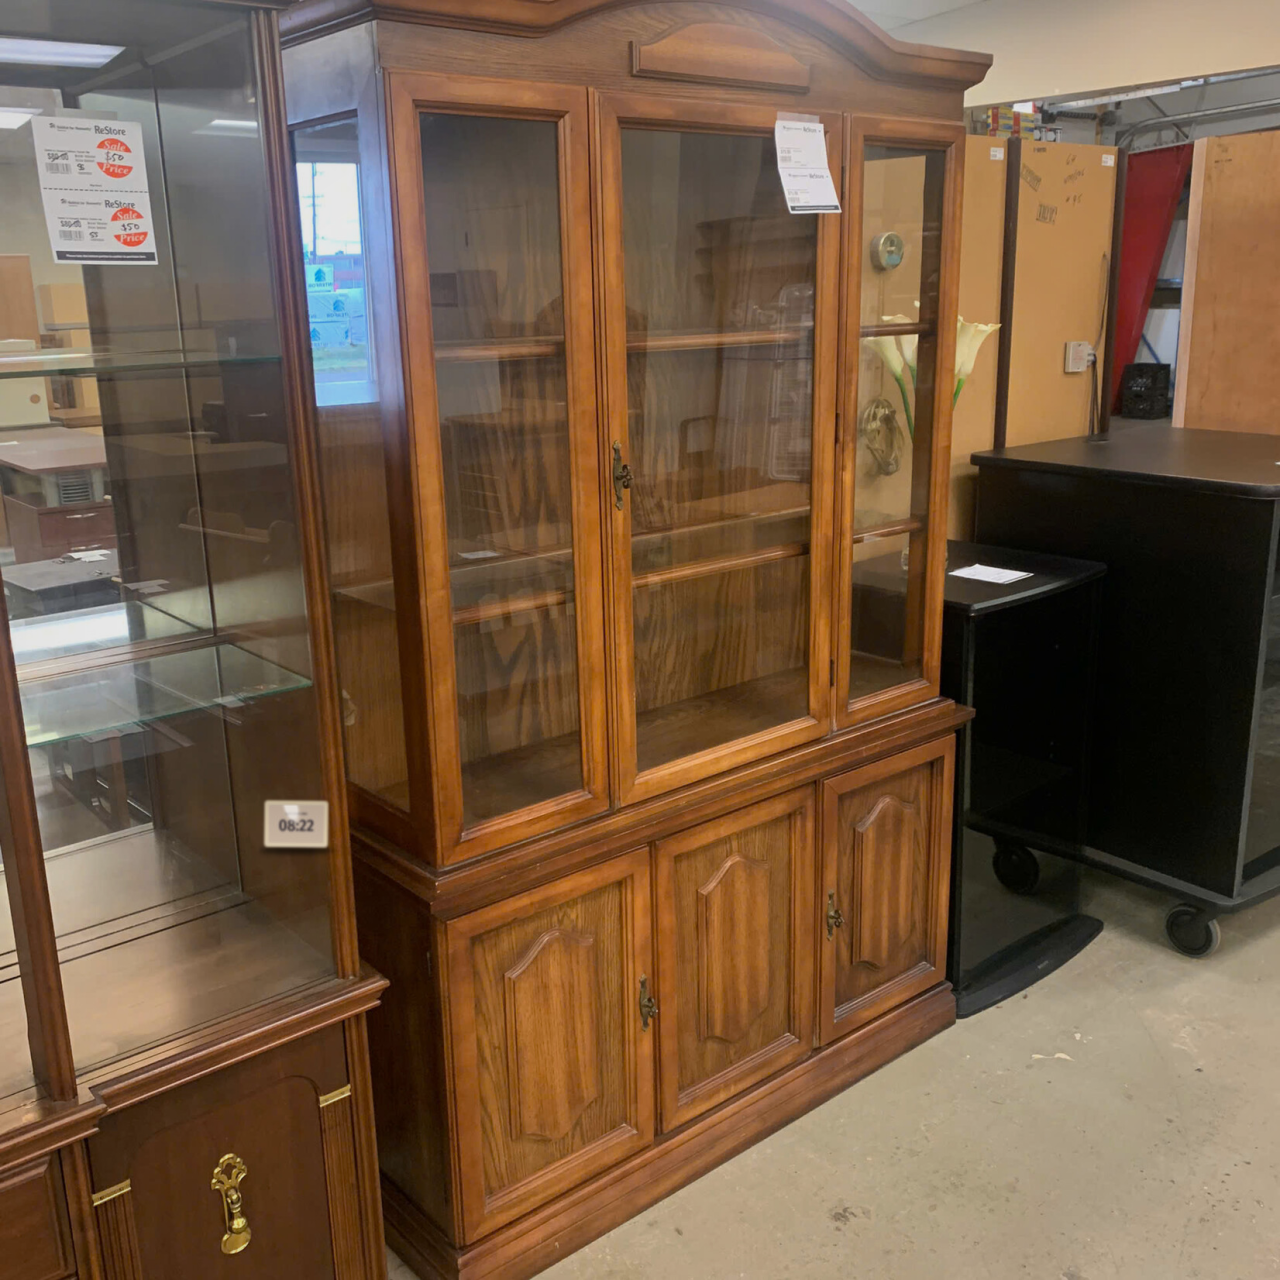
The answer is 8h22
